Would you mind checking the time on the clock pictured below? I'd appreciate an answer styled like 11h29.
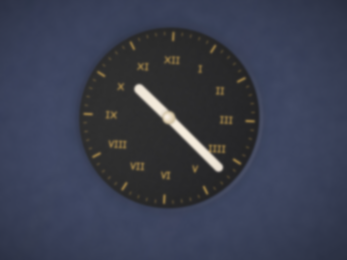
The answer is 10h22
